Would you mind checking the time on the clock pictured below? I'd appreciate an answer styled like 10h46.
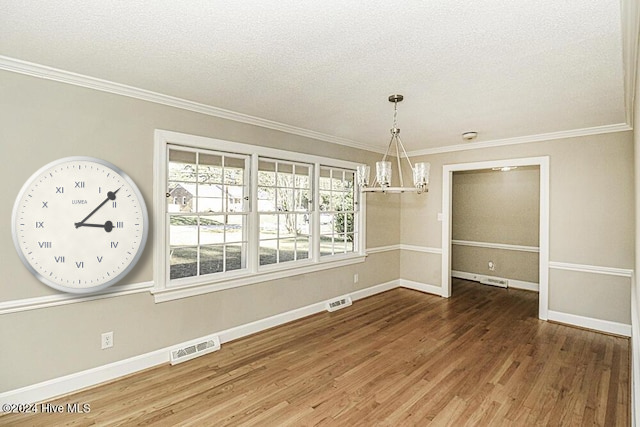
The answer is 3h08
